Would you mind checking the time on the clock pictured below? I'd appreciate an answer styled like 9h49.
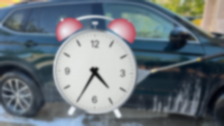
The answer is 4h35
